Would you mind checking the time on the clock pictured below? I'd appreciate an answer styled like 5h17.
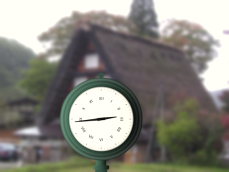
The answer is 2h44
